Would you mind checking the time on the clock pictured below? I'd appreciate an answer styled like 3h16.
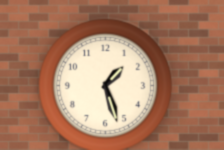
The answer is 1h27
